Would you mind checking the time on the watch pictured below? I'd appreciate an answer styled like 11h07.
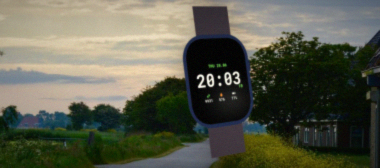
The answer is 20h03
